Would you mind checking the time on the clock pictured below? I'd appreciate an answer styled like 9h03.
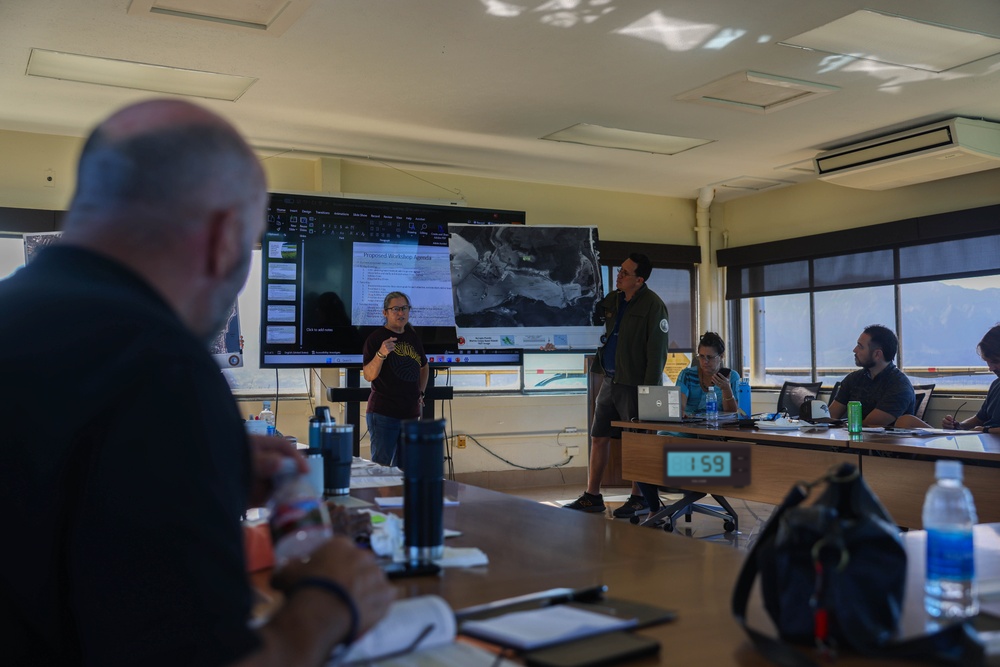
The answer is 1h59
